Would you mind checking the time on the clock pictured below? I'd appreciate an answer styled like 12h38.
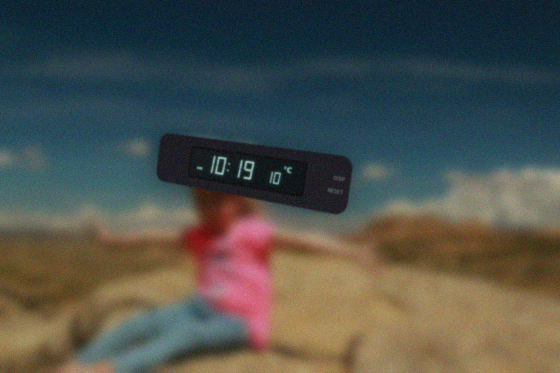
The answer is 10h19
